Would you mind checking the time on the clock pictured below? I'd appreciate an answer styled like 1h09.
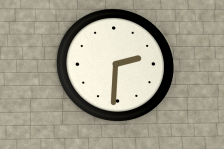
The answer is 2h31
